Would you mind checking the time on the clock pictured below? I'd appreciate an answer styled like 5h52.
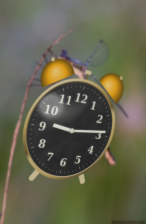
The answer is 9h14
